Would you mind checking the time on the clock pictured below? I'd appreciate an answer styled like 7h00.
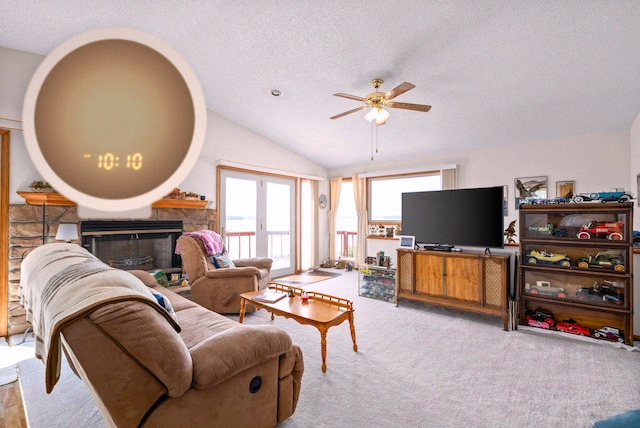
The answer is 10h10
